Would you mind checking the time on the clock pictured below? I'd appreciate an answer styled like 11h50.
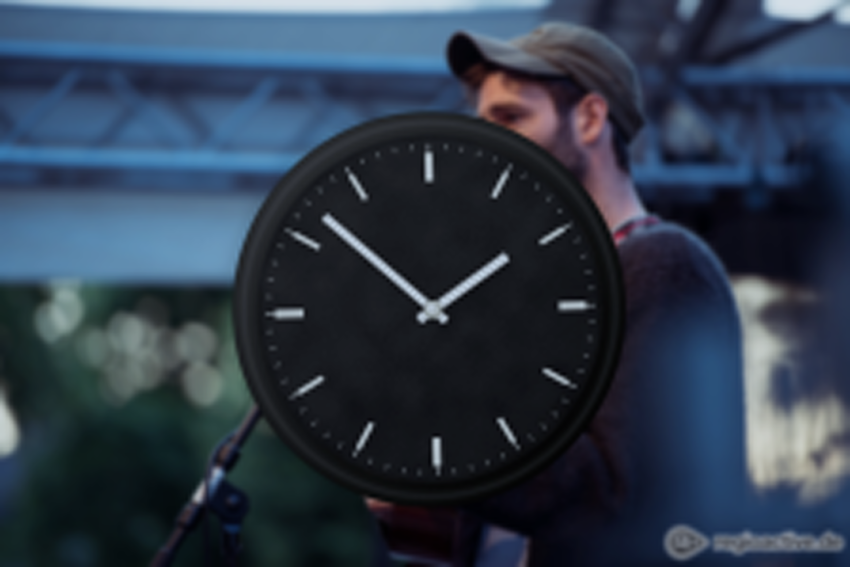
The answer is 1h52
